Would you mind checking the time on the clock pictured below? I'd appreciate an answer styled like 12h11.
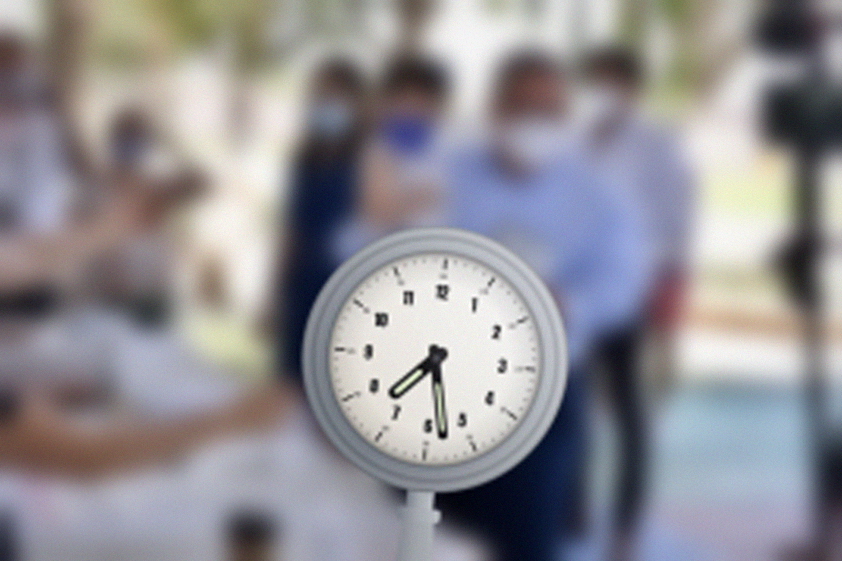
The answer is 7h28
